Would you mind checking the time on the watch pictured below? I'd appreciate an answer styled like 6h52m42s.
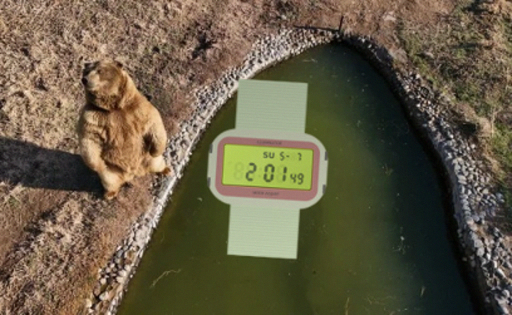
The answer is 2h01m49s
